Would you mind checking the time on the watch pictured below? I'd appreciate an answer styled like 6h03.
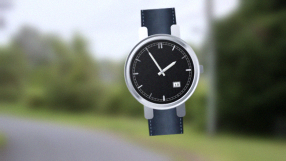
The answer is 1h55
